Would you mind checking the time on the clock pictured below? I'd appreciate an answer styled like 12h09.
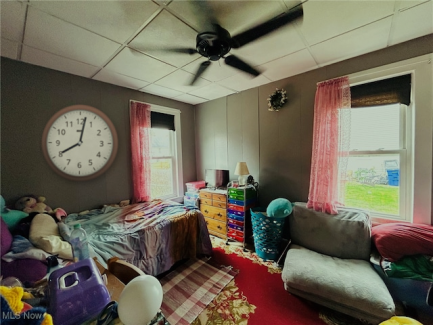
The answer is 8h02
